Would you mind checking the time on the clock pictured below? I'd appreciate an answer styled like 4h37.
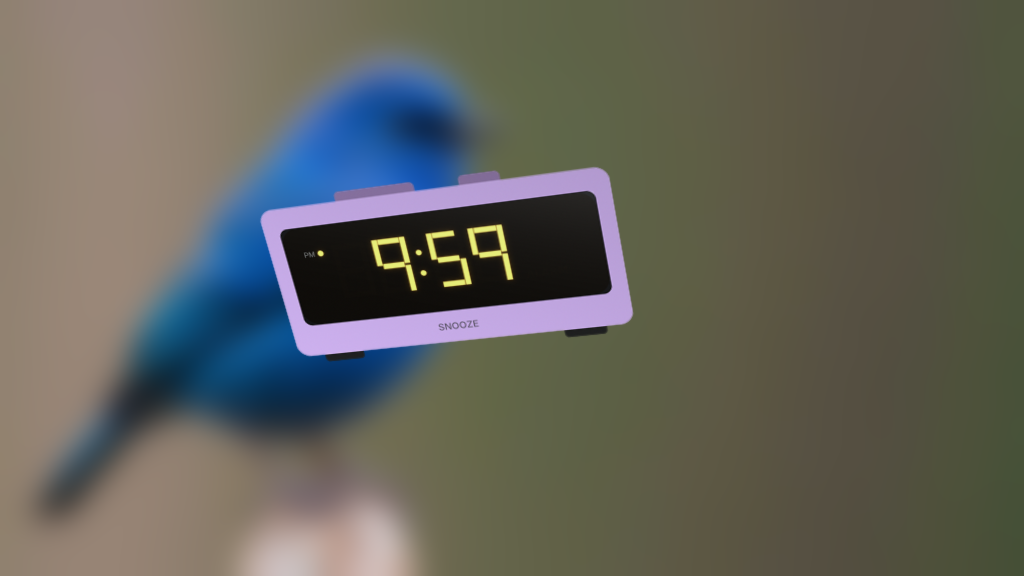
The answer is 9h59
